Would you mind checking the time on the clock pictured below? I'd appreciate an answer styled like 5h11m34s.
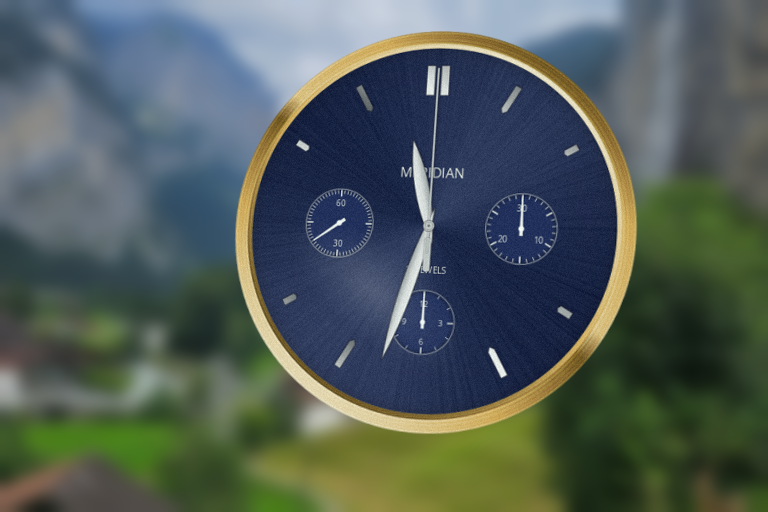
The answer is 11h32m39s
